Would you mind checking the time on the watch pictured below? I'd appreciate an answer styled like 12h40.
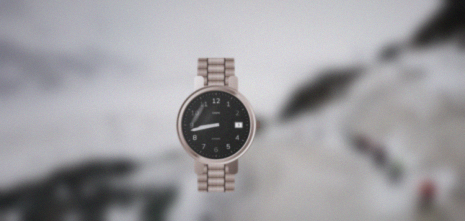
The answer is 8h43
